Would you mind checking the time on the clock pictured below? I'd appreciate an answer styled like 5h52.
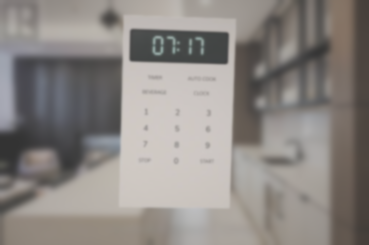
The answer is 7h17
